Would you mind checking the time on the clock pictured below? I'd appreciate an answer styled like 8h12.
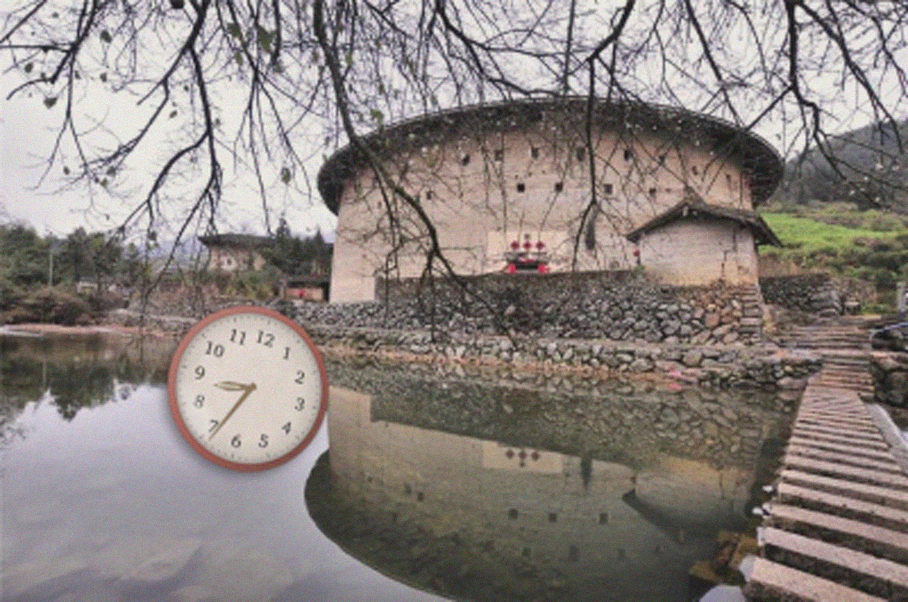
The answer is 8h34
